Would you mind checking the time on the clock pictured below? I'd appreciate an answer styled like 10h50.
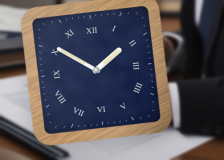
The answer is 1h51
